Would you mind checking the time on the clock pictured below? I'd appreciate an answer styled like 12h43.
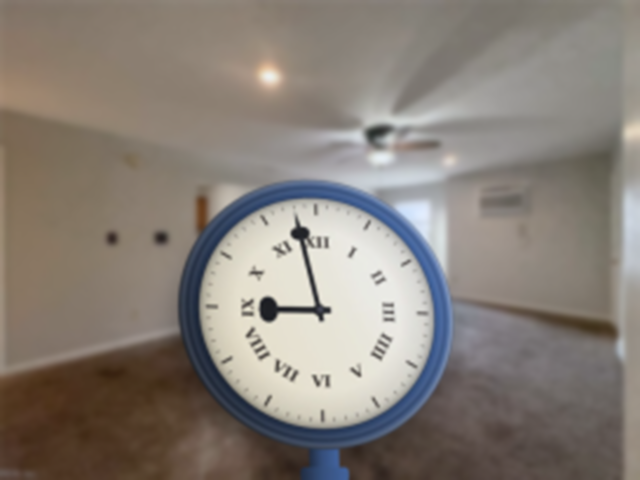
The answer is 8h58
